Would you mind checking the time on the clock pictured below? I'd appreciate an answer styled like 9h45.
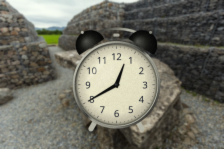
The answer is 12h40
